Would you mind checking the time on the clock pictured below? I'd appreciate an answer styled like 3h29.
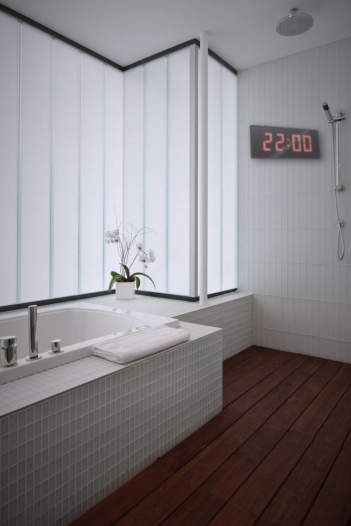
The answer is 22h00
